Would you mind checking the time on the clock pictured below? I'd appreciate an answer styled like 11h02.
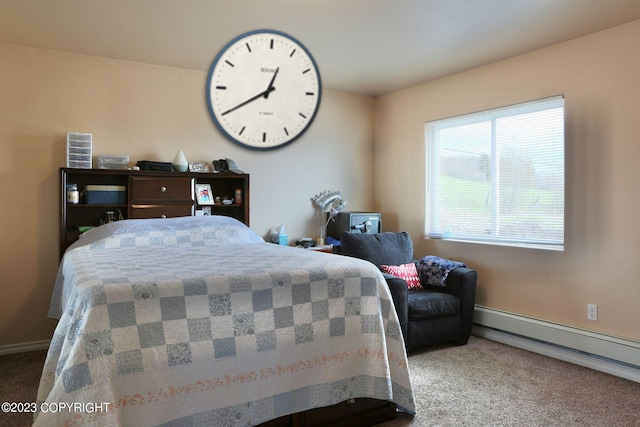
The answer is 12h40
